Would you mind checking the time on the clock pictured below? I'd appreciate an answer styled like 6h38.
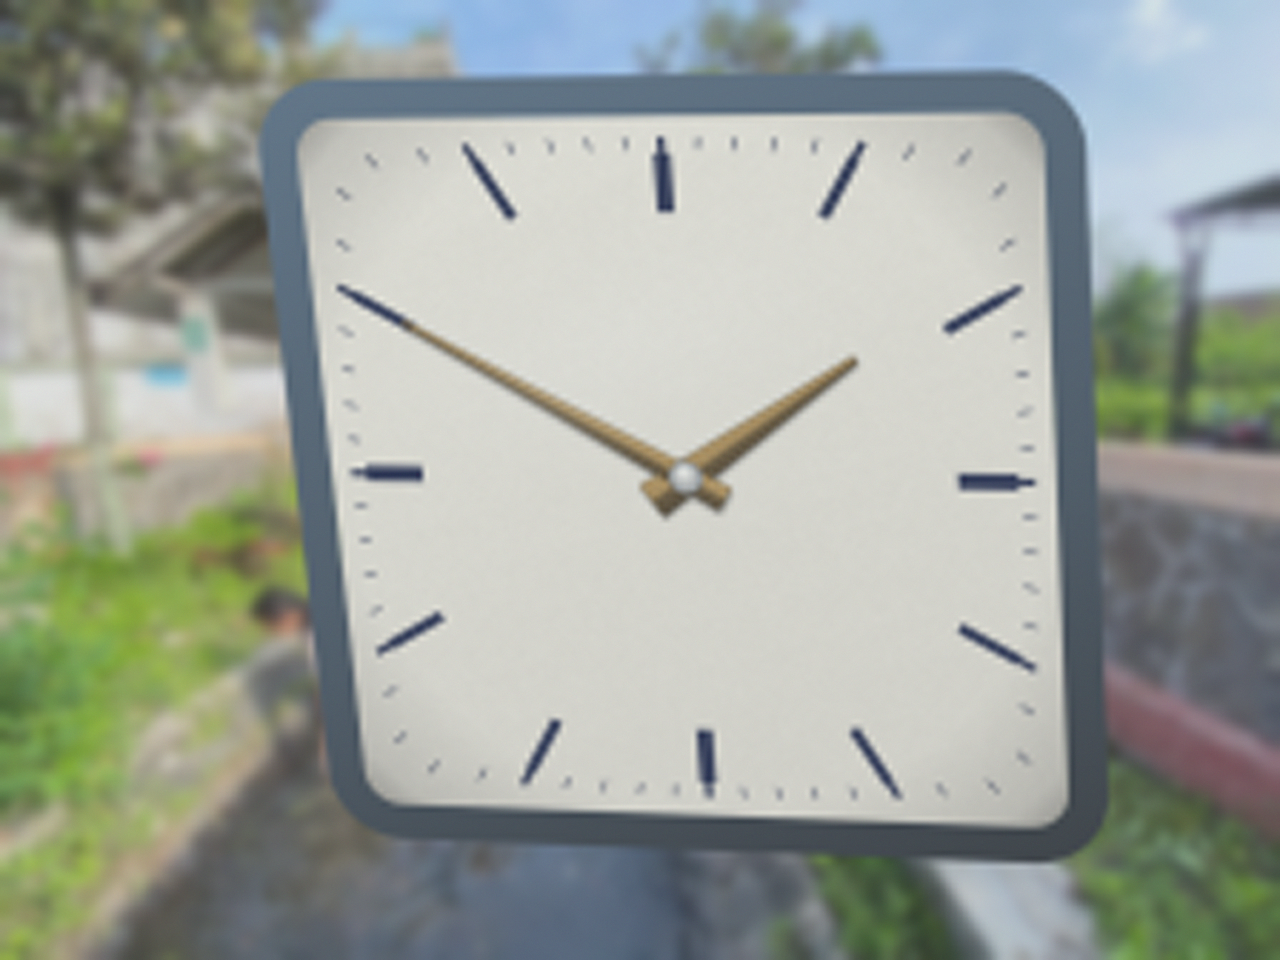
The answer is 1h50
